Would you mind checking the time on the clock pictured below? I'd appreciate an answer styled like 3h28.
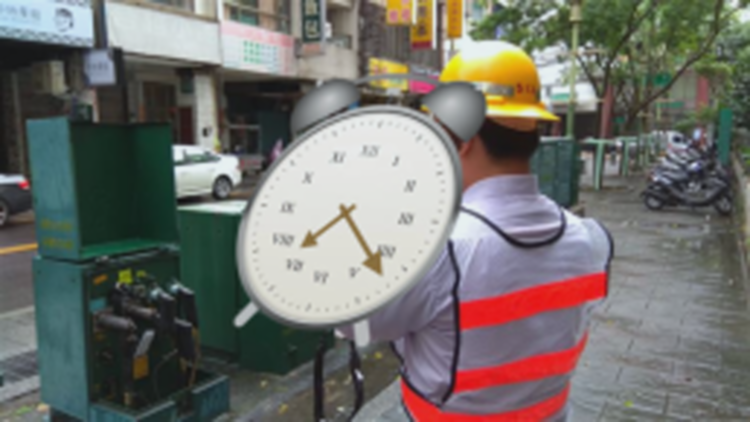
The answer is 7h22
